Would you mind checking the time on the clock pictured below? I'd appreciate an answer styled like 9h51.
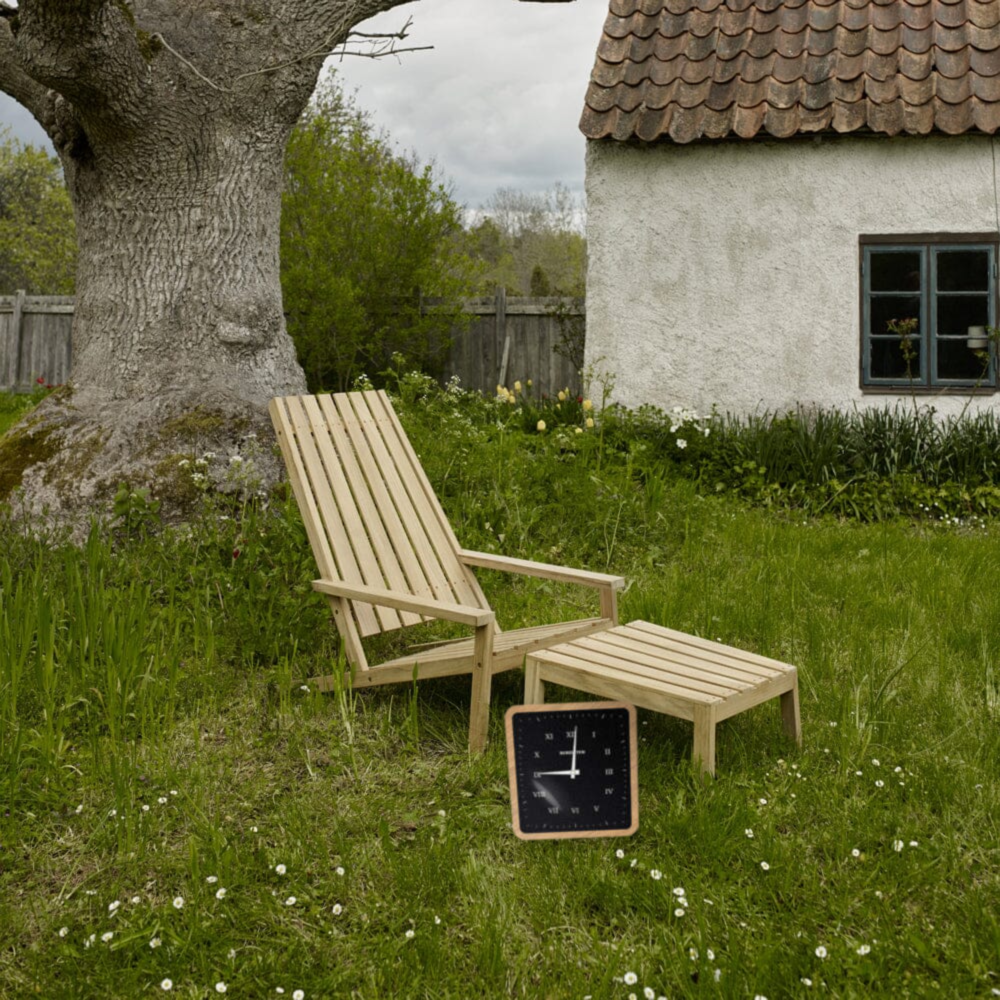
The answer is 9h01
